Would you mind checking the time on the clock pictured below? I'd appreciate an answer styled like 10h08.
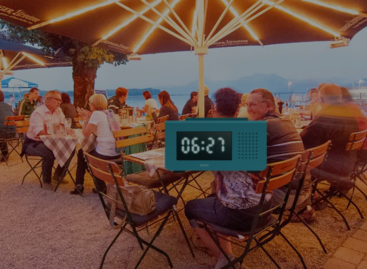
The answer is 6h27
